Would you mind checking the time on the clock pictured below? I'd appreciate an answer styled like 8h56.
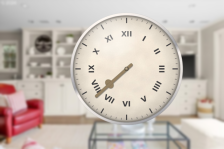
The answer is 7h38
